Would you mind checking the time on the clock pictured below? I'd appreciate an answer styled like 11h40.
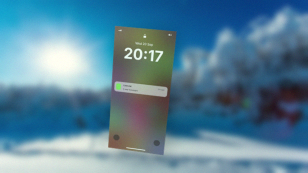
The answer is 20h17
